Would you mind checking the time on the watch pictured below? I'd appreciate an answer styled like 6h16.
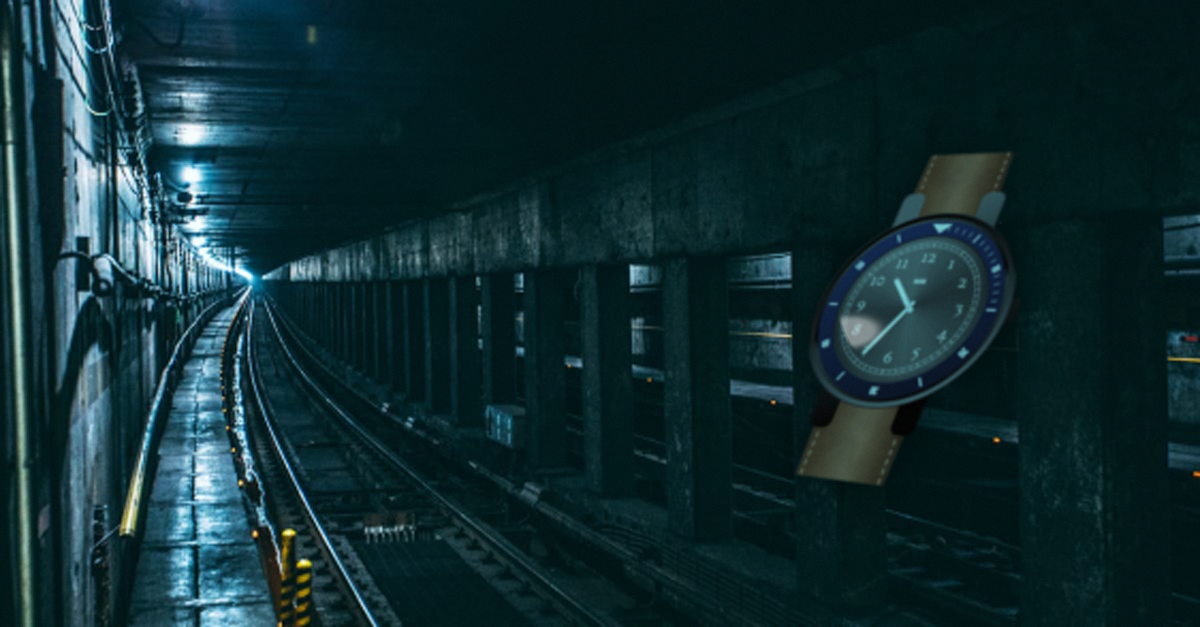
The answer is 10h35
